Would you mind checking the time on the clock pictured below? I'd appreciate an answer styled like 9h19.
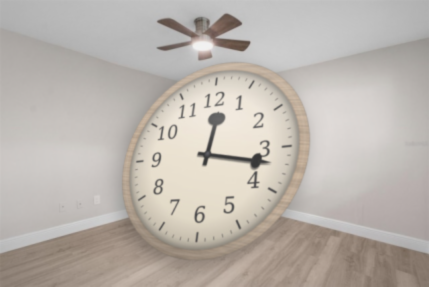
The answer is 12h17
